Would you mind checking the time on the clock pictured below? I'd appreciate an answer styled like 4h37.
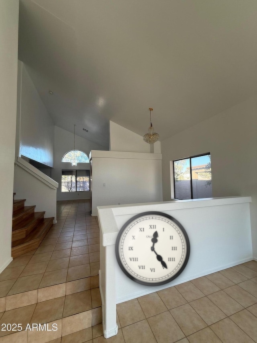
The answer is 12h24
